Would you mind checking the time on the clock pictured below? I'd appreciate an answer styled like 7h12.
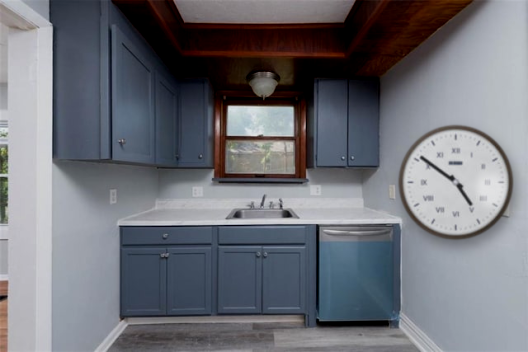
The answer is 4h51
